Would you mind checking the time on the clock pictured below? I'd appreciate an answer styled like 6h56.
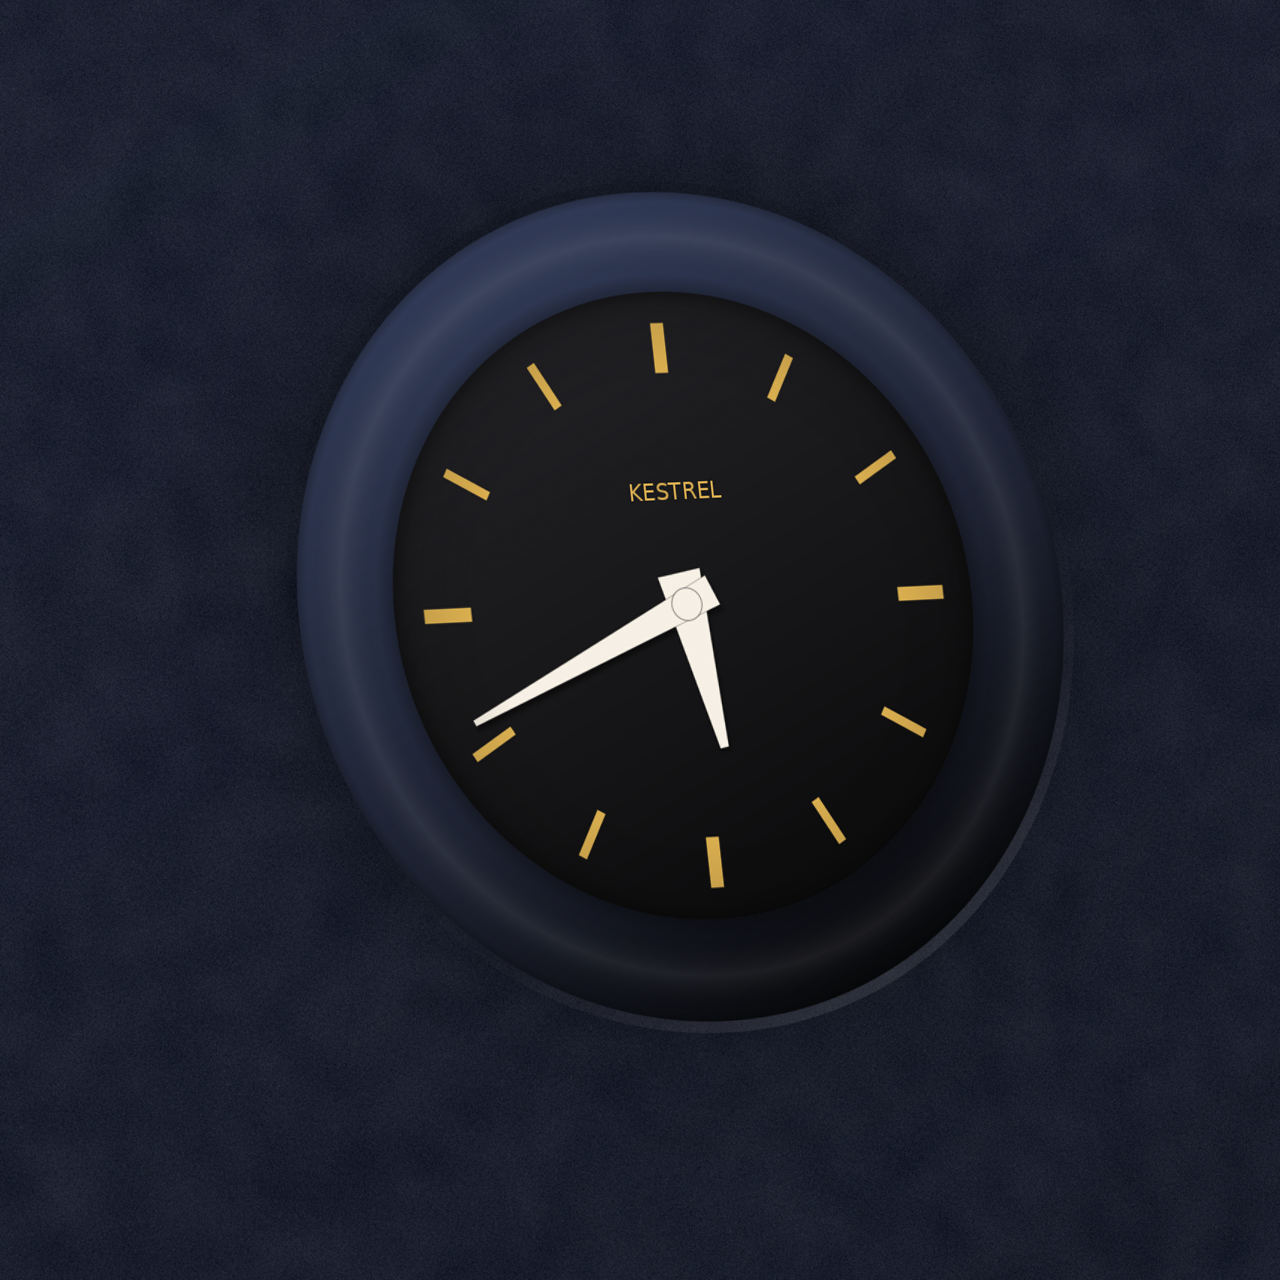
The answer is 5h41
